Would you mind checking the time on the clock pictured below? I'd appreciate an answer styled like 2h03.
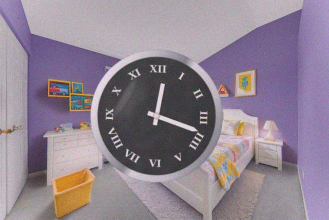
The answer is 12h18
